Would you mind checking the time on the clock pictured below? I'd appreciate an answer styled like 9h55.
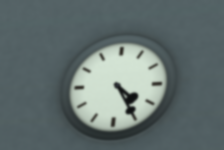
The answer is 4h25
